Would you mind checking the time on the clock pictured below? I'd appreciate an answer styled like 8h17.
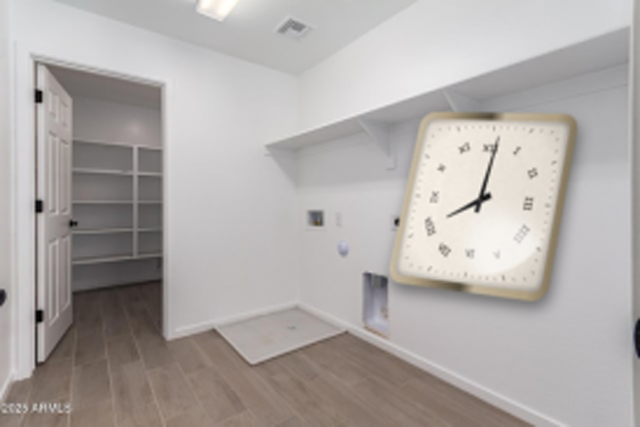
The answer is 8h01
